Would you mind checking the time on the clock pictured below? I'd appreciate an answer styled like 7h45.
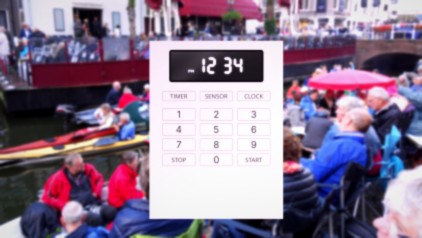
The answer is 12h34
